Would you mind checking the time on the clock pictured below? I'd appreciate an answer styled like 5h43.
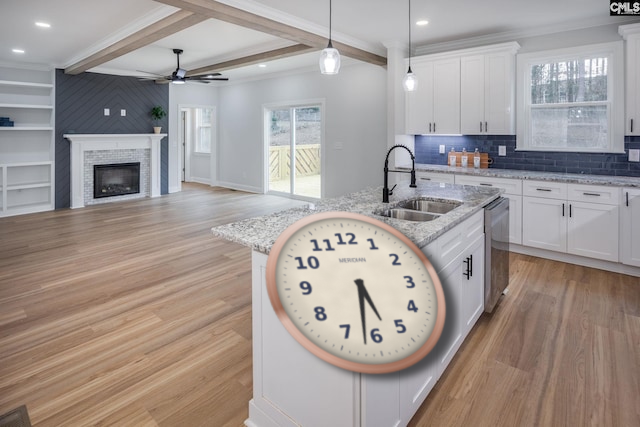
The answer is 5h32
